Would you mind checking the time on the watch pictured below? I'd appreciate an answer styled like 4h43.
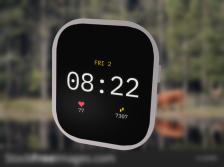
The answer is 8h22
